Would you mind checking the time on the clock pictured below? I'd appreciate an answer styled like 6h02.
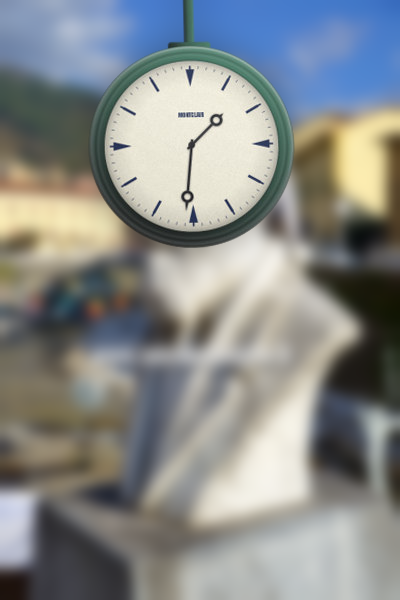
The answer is 1h31
